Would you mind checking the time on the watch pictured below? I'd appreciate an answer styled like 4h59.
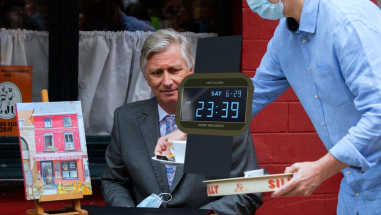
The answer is 23h39
